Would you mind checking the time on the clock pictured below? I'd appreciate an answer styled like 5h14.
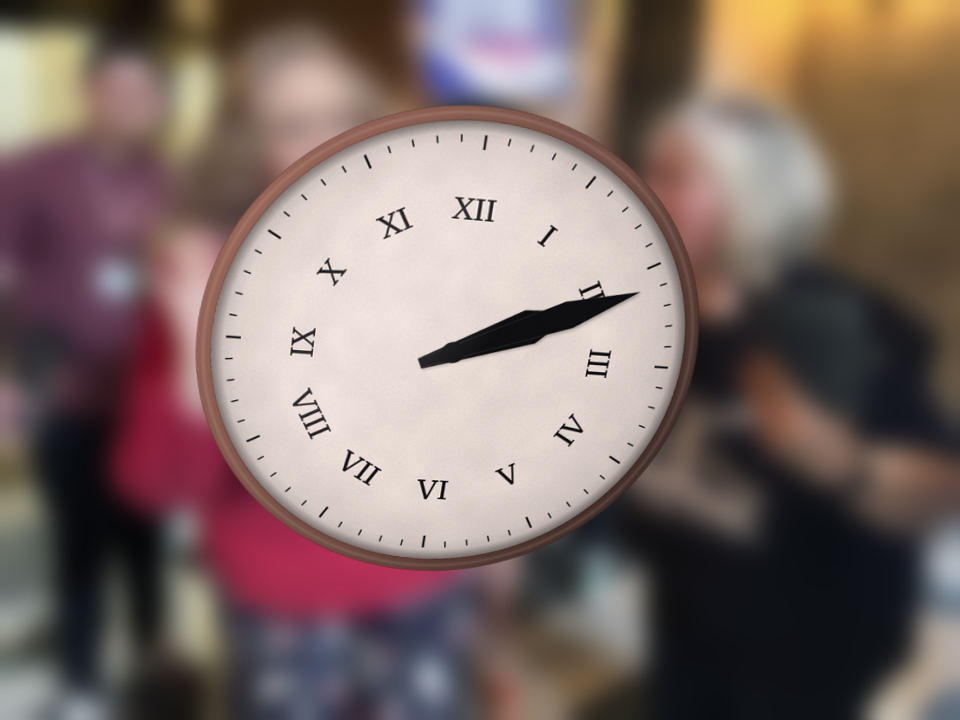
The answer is 2h11
